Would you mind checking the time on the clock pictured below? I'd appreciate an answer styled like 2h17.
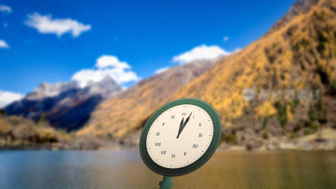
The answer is 12h03
